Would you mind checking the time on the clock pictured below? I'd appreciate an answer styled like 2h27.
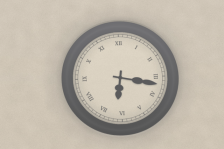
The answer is 6h17
